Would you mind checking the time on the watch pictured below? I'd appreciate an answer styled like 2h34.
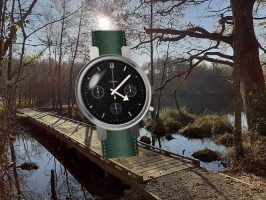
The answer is 4h08
